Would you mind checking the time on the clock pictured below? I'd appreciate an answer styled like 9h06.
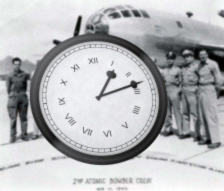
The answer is 1h13
